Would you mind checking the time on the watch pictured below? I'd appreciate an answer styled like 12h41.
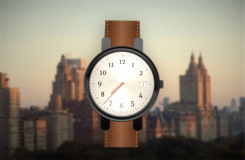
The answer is 7h37
